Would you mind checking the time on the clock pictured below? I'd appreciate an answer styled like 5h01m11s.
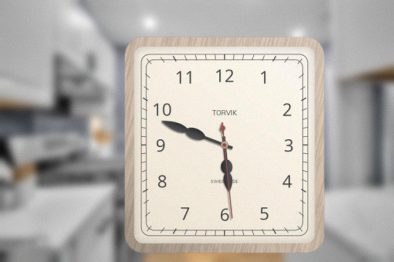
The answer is 5h48m29s
